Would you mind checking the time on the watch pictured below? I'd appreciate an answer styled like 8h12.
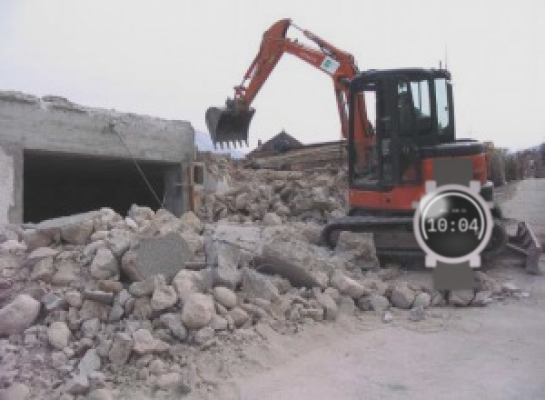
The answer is 10h04
